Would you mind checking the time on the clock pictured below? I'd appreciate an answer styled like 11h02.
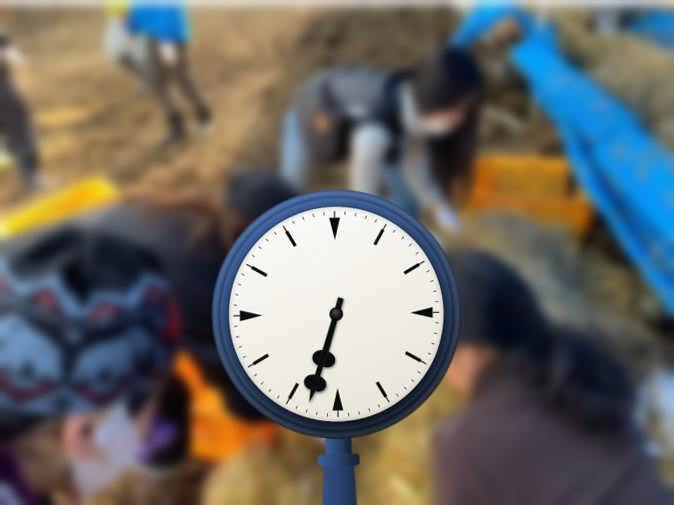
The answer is 6h33
